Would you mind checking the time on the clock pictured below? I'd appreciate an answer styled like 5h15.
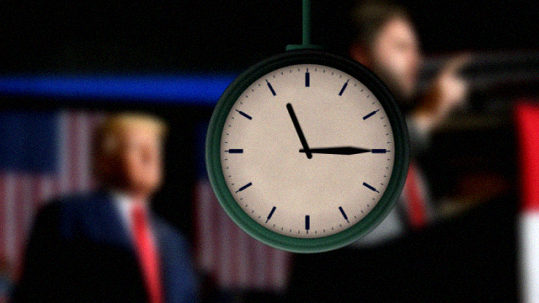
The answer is 11h15
